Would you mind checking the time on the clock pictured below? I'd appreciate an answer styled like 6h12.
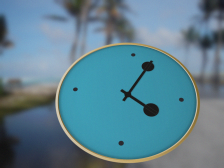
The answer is 4h04
